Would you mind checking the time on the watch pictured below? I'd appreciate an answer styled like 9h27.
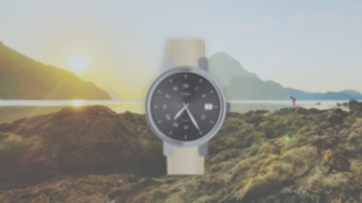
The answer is 7h25
